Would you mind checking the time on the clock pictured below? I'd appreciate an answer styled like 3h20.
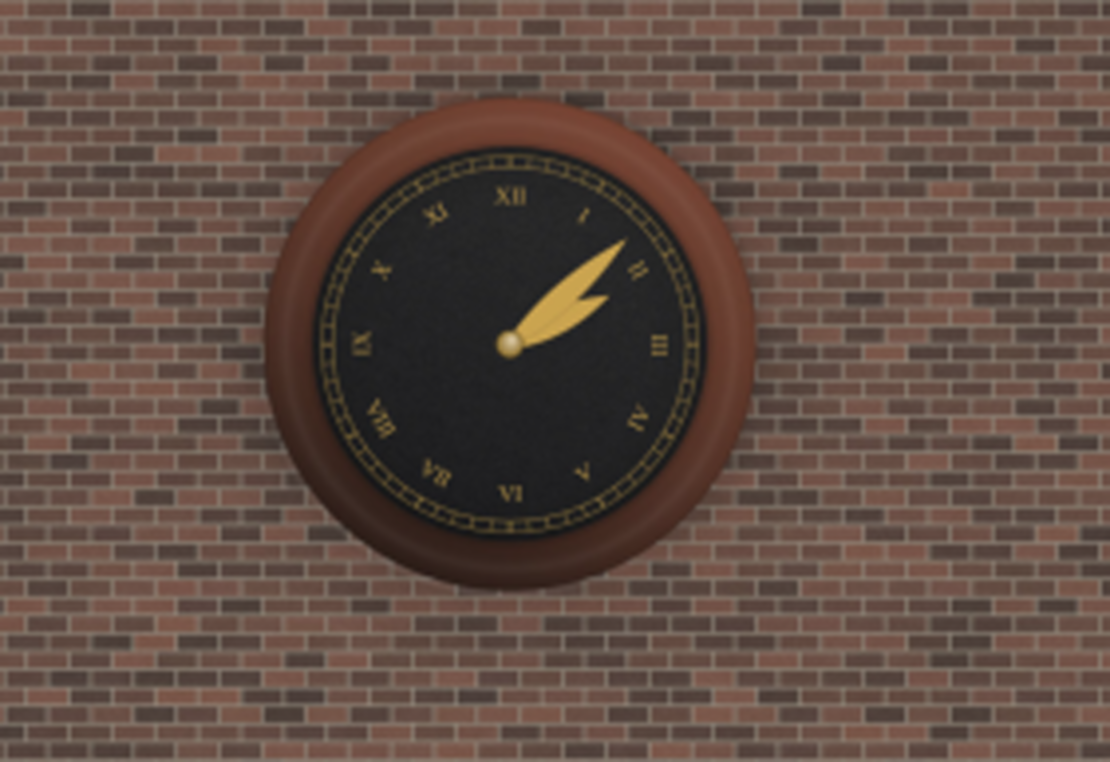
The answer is 2h08
